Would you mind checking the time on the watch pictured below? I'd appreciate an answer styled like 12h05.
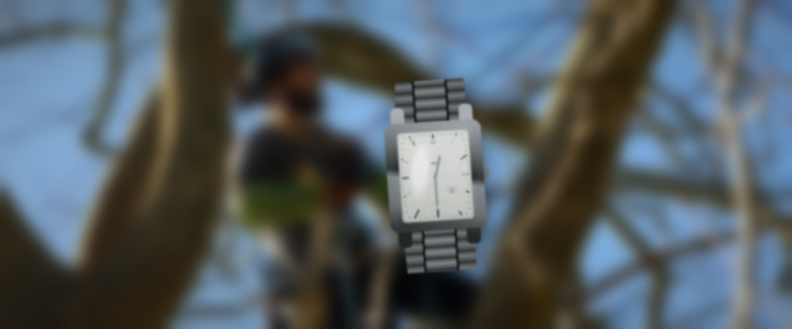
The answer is 12h30
